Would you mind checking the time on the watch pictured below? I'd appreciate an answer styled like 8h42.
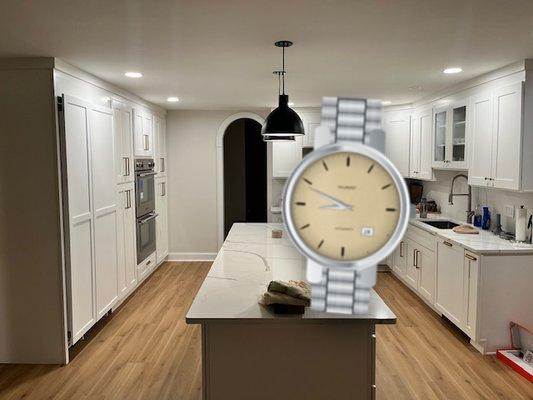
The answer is 8h49
